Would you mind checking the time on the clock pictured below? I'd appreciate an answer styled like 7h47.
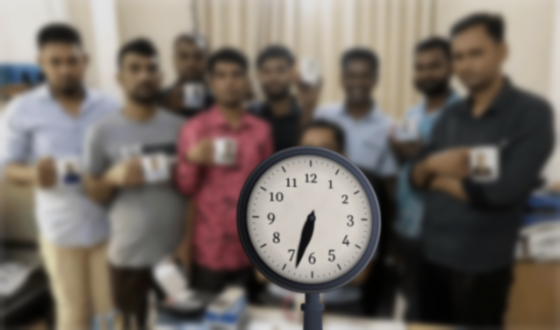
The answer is 6h33
